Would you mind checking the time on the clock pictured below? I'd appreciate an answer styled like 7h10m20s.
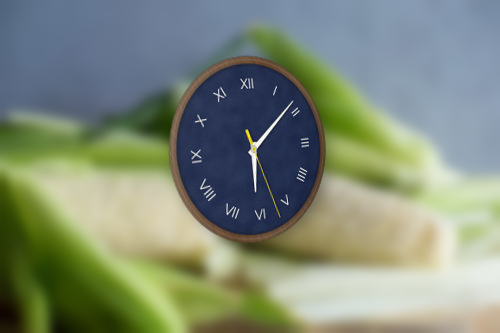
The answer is 6h08m27s
